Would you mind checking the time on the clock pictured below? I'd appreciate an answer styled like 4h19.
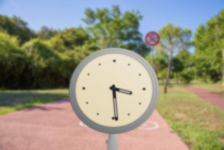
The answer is 3h29
